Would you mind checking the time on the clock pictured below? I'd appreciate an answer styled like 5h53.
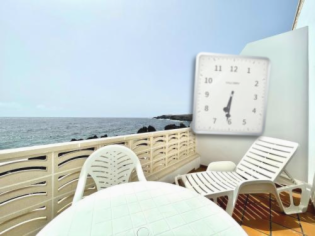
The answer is 6h31
